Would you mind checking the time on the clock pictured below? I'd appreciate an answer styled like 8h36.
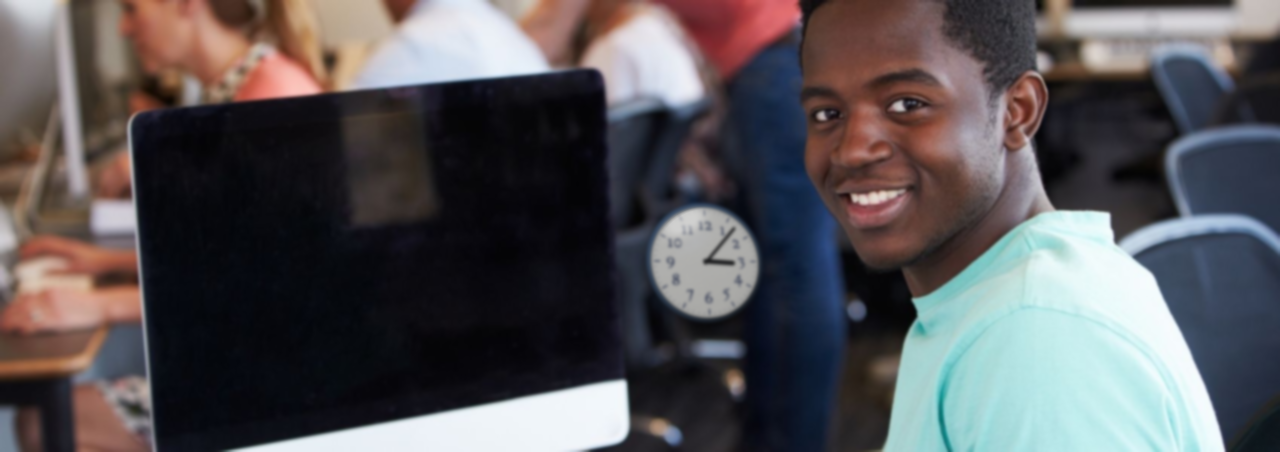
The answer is 3h07
